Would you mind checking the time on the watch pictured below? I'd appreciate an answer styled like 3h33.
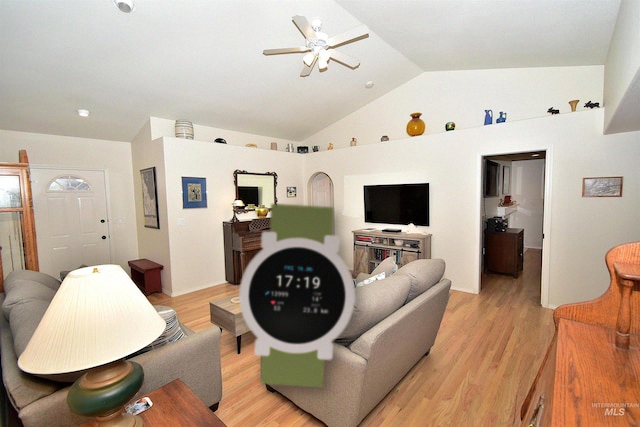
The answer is 17h19
